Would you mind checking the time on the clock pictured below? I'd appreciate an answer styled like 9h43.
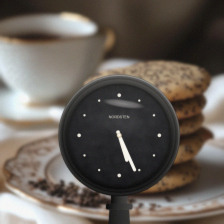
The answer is 5h26
